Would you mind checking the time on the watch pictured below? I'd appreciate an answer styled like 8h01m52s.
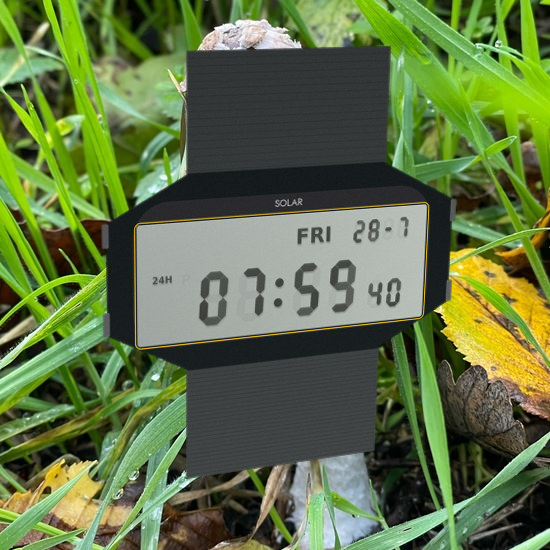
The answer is 7h59m40s
